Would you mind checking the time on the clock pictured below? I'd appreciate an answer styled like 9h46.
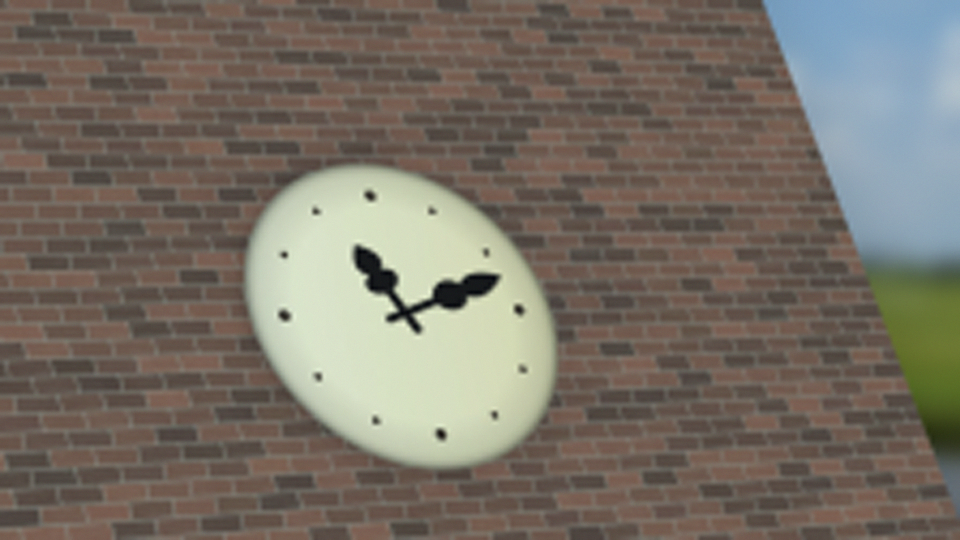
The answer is 11h12
